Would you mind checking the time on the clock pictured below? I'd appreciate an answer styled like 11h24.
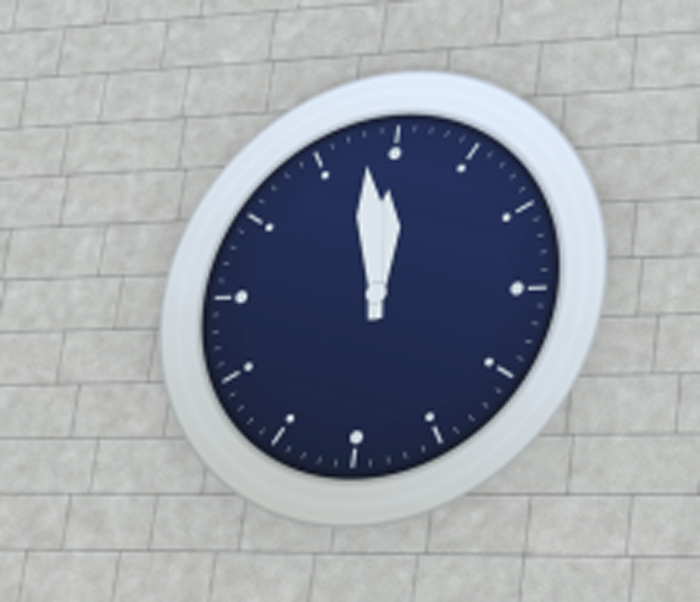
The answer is 11h58
